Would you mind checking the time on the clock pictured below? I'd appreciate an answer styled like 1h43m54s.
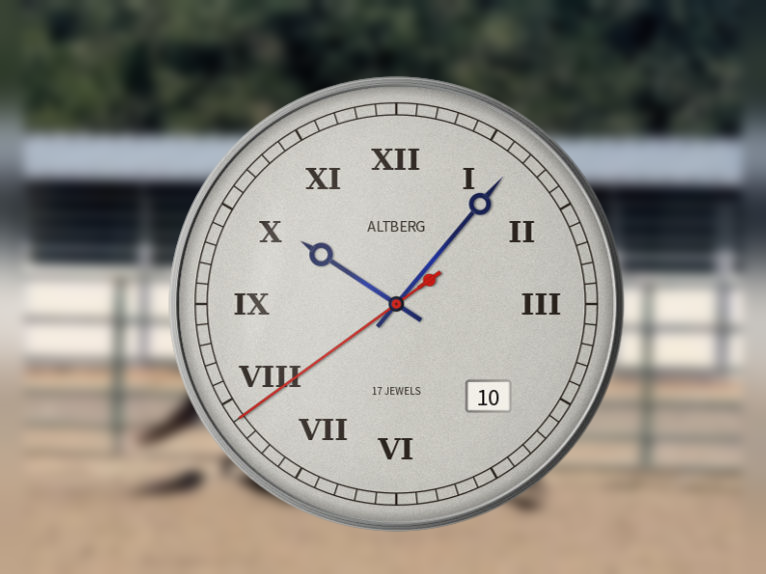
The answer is 10h06m39s
